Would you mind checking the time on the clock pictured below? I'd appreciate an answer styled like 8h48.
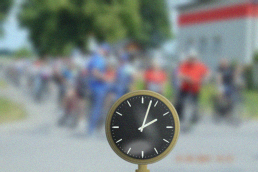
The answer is 2h03
